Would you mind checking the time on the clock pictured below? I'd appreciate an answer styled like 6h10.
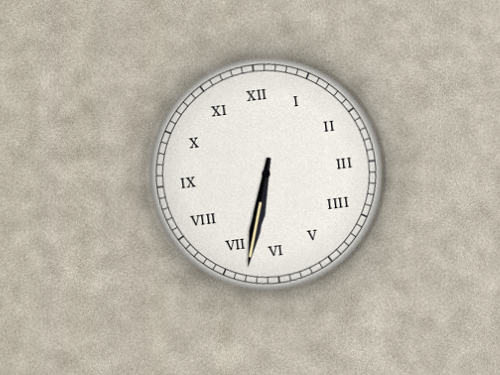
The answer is 6h33
